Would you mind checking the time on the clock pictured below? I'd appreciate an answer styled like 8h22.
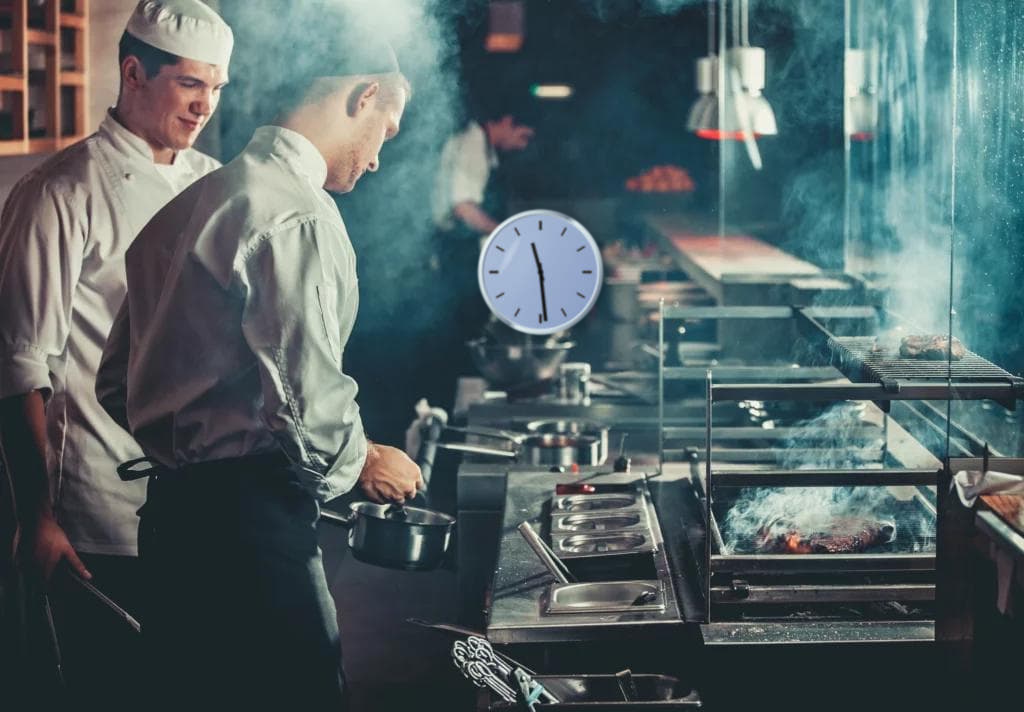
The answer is 11h29
